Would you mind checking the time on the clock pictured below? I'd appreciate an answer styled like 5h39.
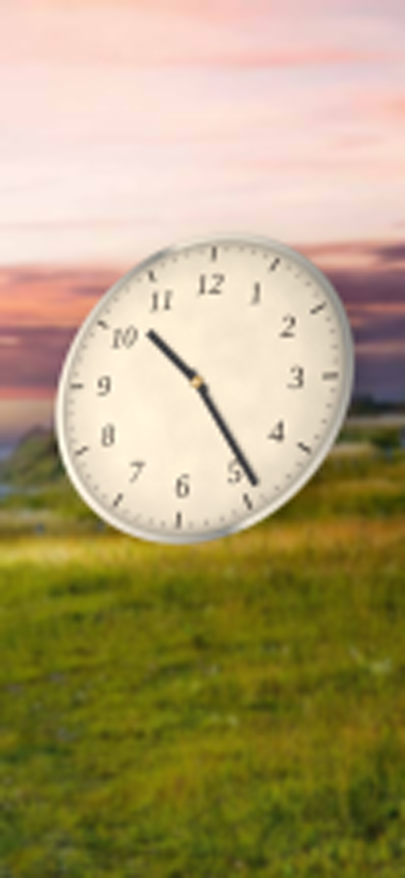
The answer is 10h24
